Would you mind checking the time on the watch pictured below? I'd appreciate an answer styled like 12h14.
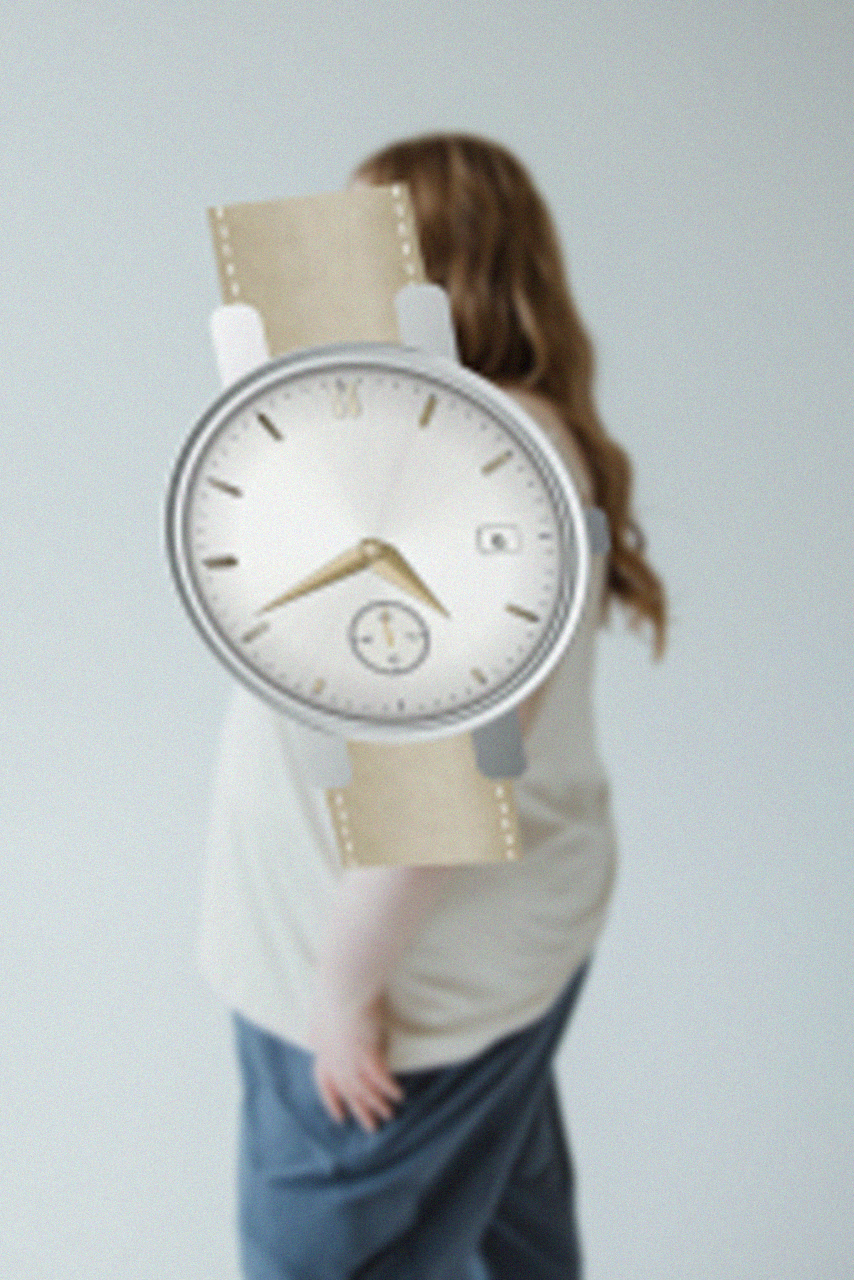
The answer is 4h41
